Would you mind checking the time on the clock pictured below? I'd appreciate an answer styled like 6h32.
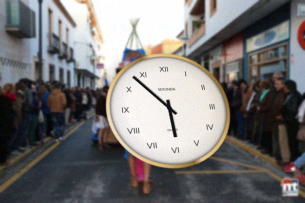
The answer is 5h53
